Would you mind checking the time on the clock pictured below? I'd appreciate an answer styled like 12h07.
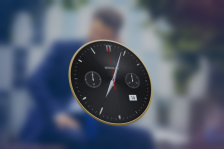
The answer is 7h04
